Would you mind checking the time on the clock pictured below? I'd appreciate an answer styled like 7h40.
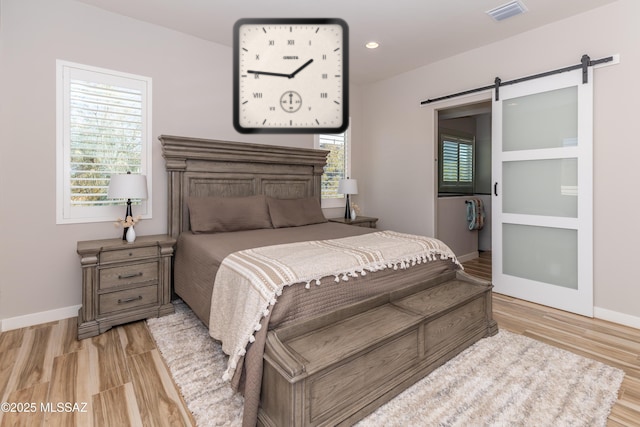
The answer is 1h46
